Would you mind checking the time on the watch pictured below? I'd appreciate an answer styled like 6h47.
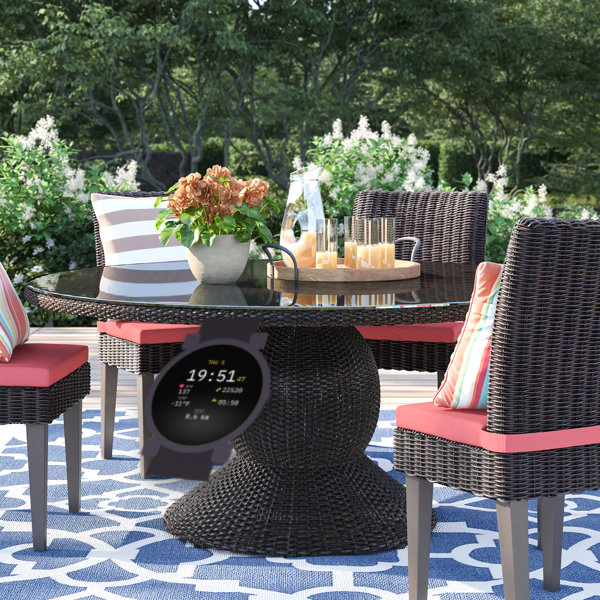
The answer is 19h51
